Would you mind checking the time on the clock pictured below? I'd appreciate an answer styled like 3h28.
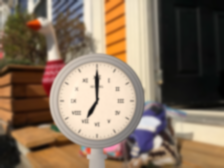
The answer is 7h00
